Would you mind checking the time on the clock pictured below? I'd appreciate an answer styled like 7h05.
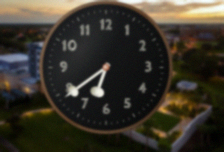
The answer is 6h39
